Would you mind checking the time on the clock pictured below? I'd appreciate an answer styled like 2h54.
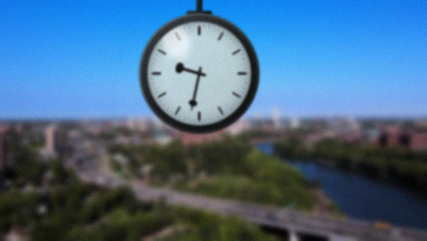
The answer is 9h32
